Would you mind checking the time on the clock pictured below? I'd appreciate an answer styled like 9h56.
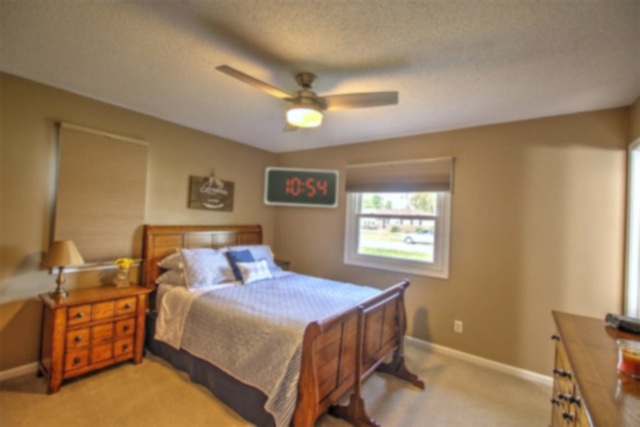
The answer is 10h54
